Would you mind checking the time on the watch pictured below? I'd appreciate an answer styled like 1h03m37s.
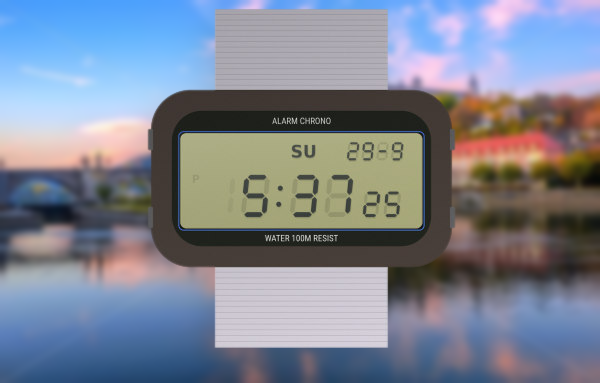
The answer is 5h37m25s
